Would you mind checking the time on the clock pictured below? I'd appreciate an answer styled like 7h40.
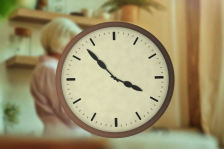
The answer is 3h53
